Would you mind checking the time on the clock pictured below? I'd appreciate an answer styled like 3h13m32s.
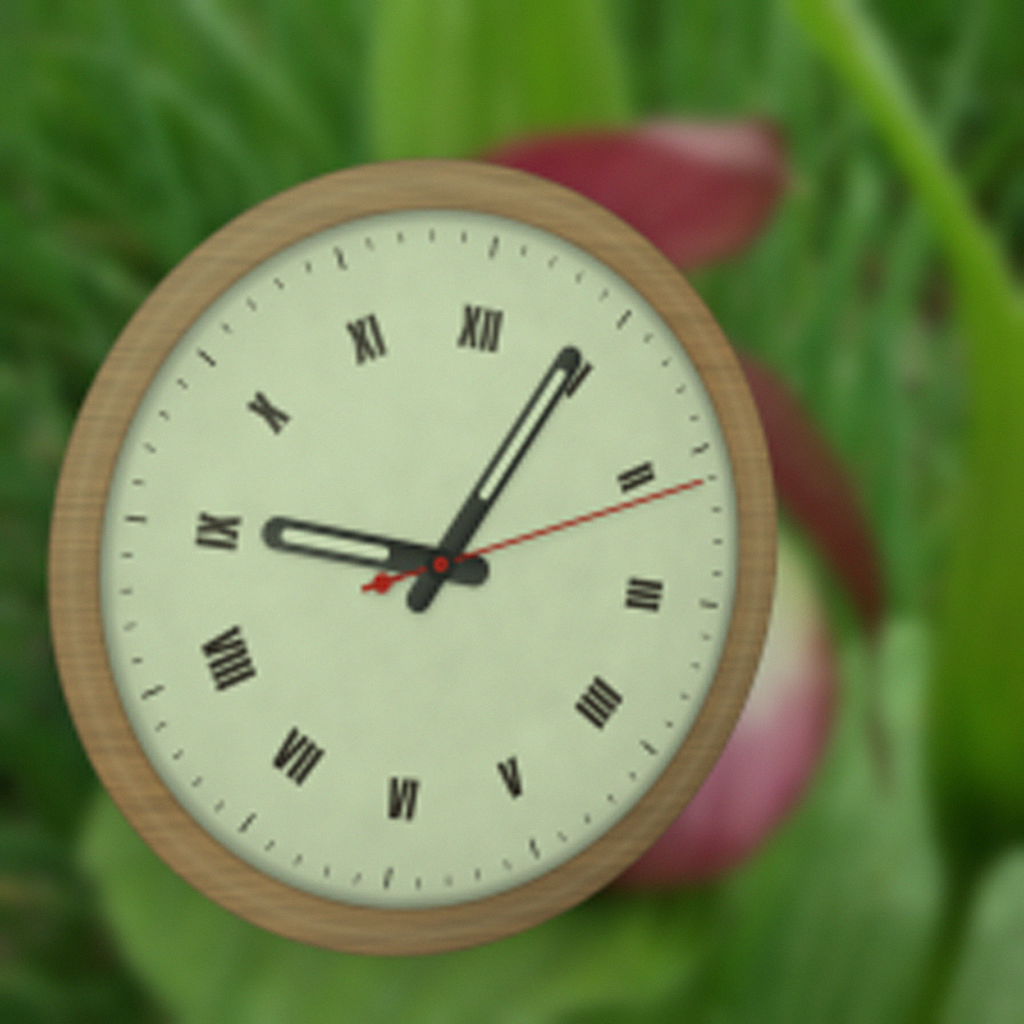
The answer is 9h04m11s
